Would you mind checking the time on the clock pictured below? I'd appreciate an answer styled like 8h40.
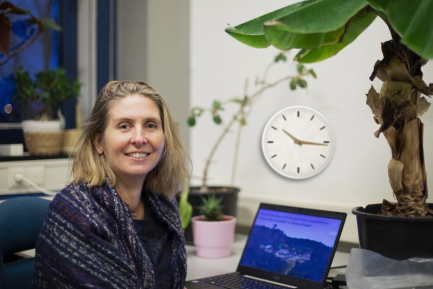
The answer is 10h16
